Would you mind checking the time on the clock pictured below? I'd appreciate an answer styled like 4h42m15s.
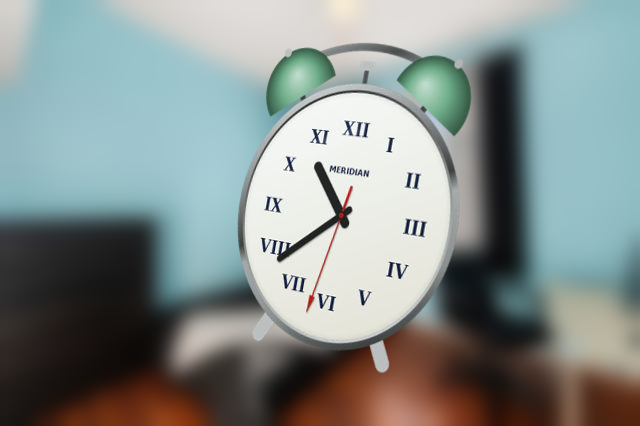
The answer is 10h38m32s
